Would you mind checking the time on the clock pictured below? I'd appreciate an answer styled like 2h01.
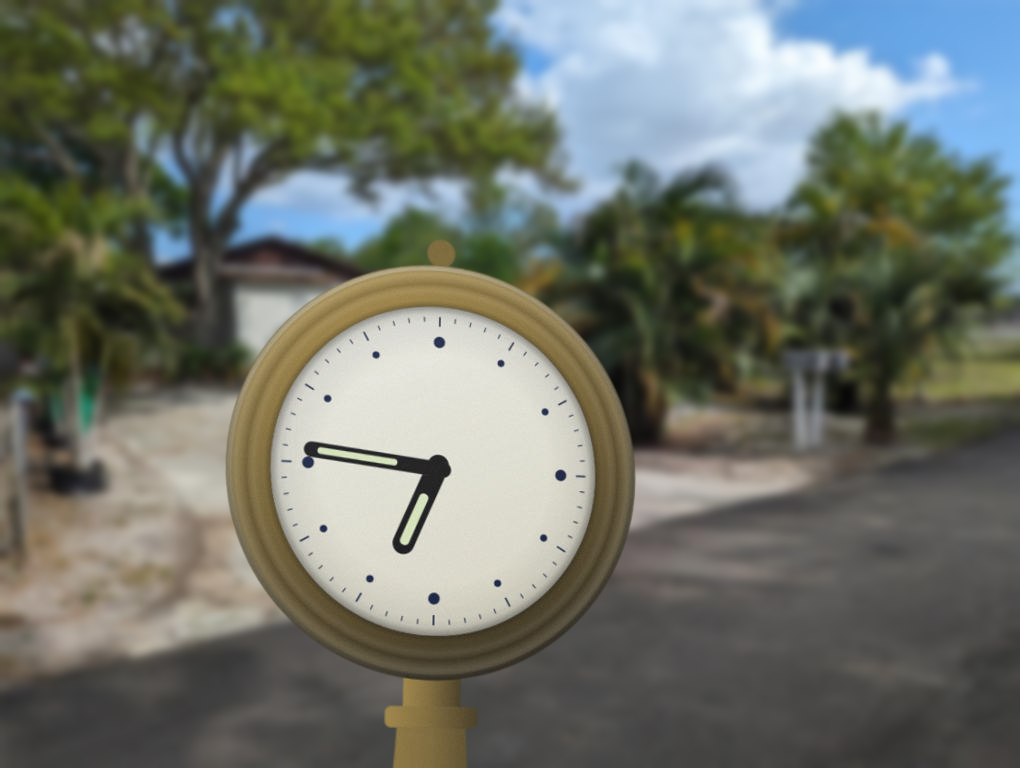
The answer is 6h46
